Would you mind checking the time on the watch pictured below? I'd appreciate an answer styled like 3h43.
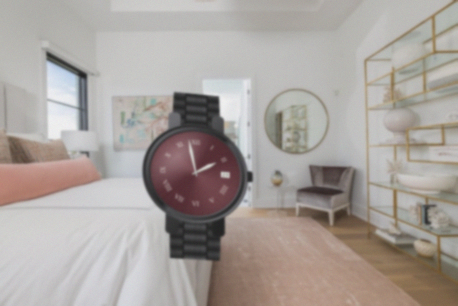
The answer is 1h58
